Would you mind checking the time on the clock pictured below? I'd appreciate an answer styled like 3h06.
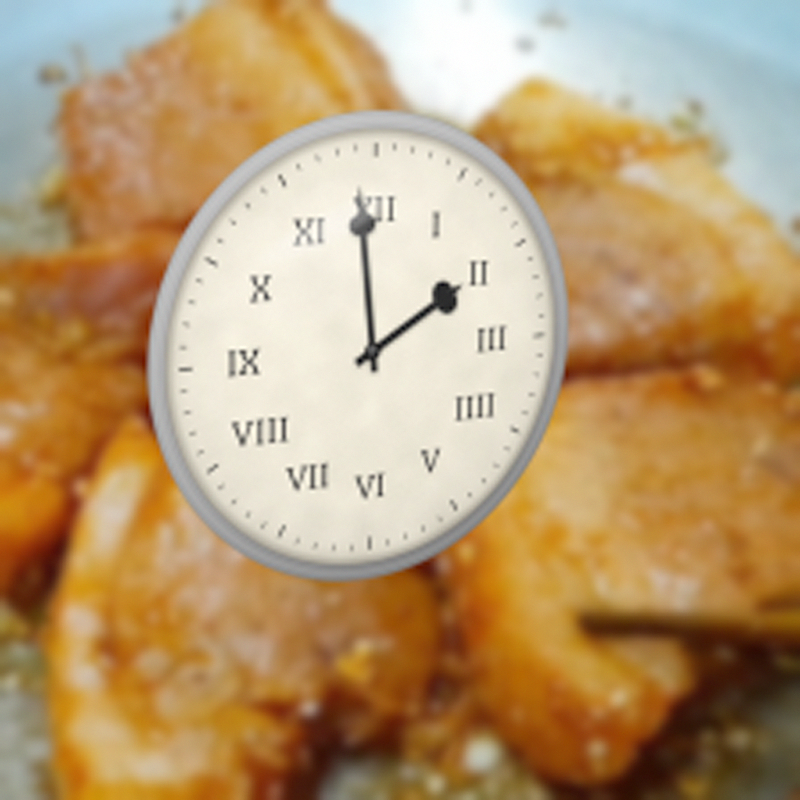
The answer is 1h59
